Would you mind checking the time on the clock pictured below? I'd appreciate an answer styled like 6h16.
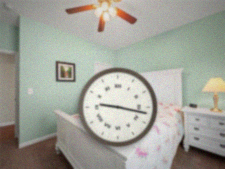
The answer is 9h17
